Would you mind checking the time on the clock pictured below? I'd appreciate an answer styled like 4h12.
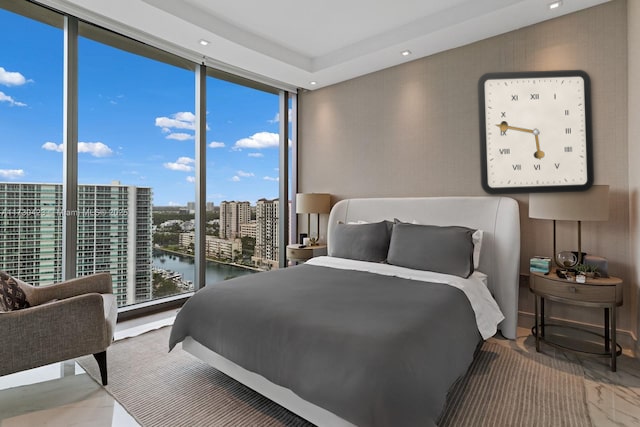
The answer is 5h47
